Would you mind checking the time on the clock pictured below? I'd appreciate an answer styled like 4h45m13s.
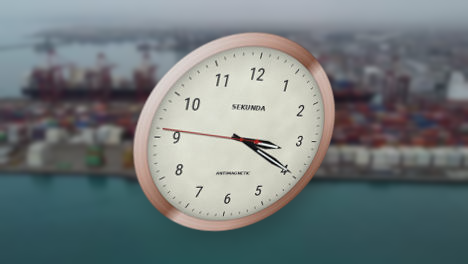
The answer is 3h19m46s
